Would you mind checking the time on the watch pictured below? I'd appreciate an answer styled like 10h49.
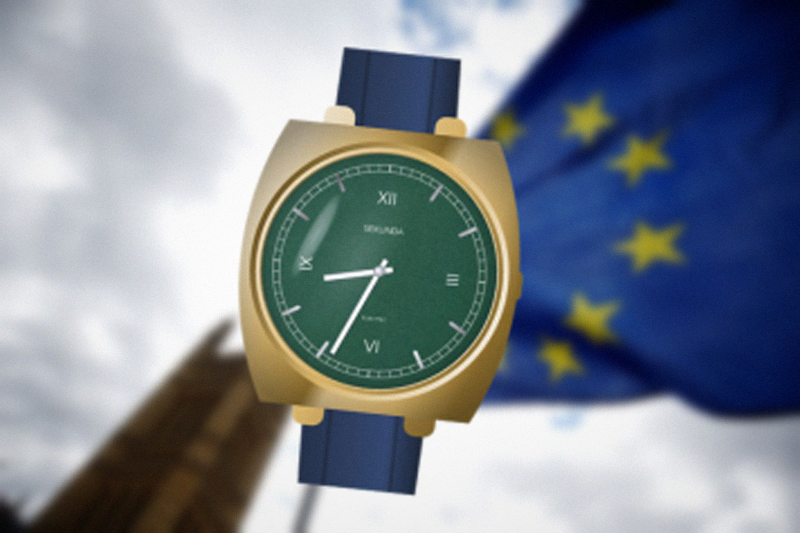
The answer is 8h34
